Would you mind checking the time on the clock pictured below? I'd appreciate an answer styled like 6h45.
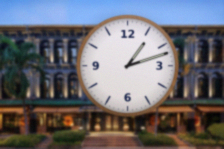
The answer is 1h12
